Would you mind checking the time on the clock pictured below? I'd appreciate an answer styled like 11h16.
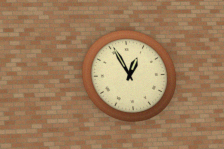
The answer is 12h56
